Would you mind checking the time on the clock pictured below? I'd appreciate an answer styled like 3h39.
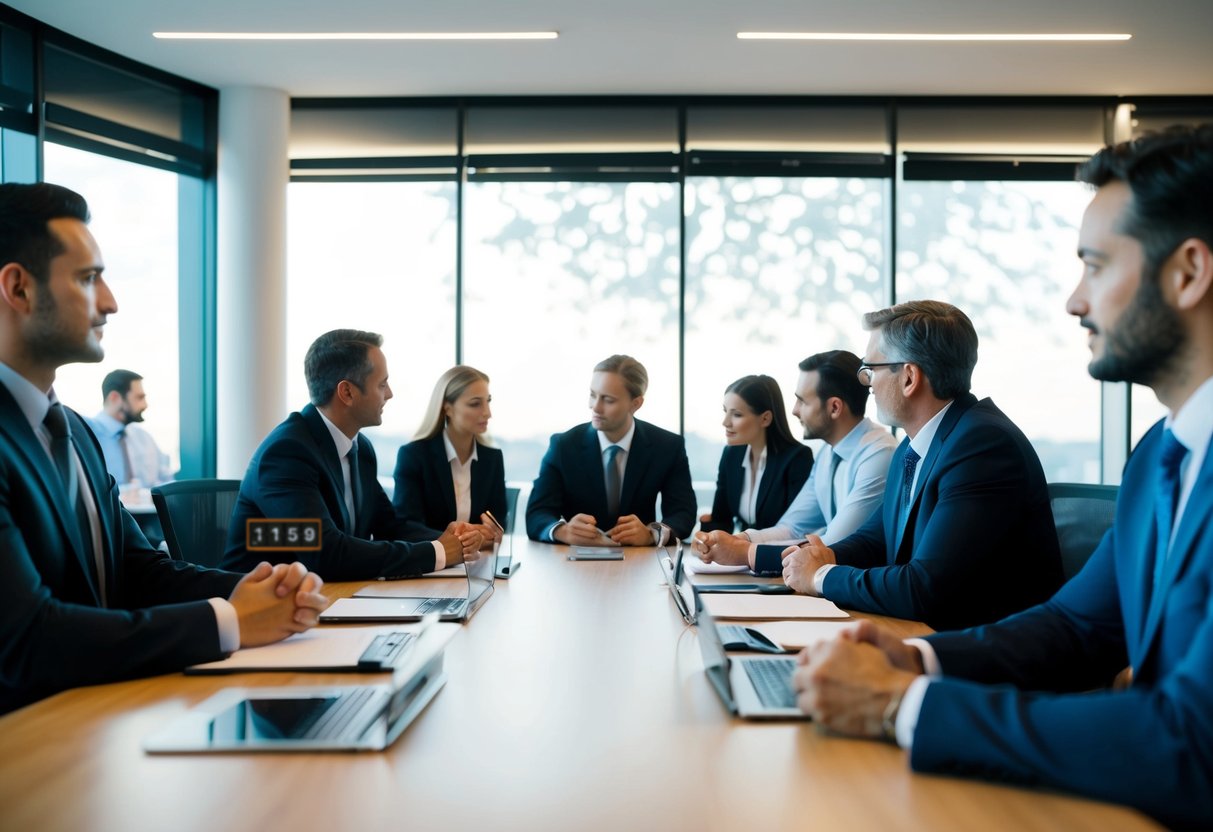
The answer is 11h59
